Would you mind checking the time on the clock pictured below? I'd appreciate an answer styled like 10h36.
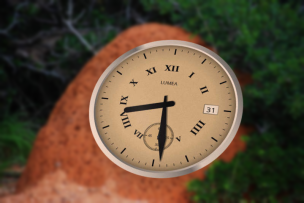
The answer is 8h29
